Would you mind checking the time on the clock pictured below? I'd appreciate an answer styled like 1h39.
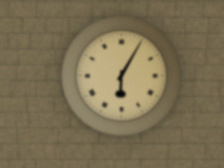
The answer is 6h05
